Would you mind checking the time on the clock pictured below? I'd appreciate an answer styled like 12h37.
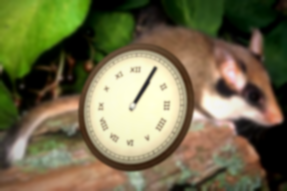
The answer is 1h05
